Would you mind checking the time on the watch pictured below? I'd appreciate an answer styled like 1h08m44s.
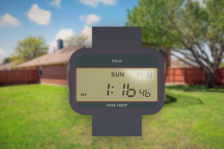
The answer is 1h16m46s
